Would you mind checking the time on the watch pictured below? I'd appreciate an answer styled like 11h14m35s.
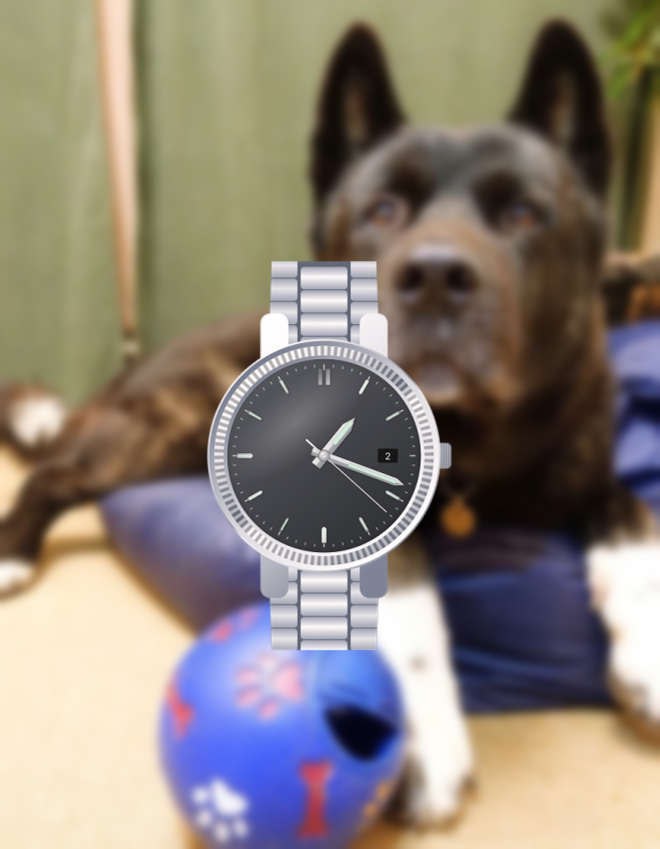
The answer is 1h18m22s
